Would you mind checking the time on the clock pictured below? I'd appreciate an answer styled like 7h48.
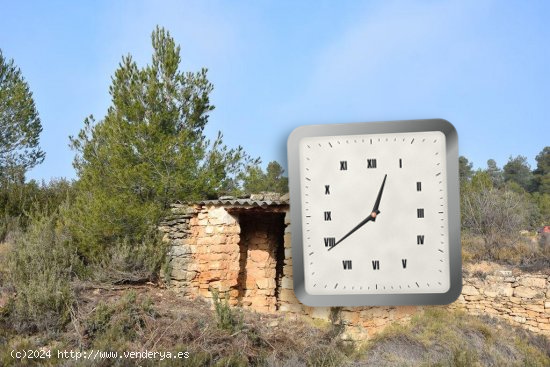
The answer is 12h39
